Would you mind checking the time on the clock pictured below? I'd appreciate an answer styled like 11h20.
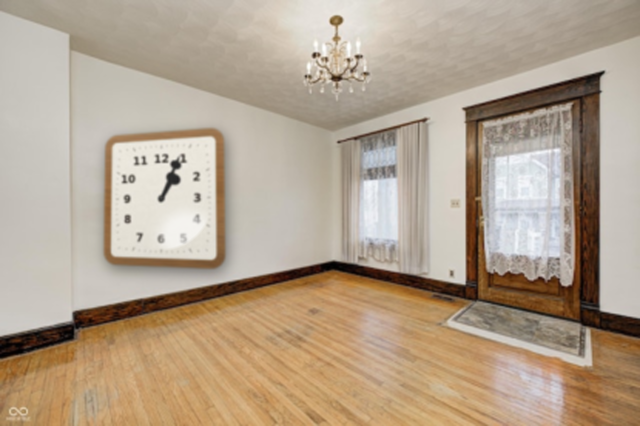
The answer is 1h04
